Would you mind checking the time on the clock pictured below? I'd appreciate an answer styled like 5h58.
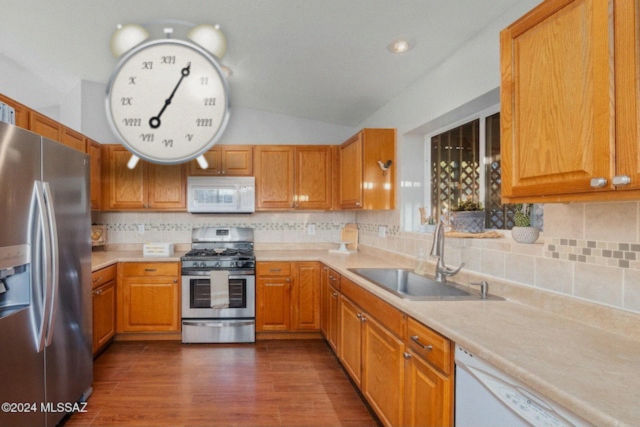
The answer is 7h05
